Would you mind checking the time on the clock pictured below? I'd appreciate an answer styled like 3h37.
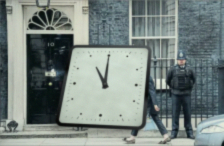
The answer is 11h00
